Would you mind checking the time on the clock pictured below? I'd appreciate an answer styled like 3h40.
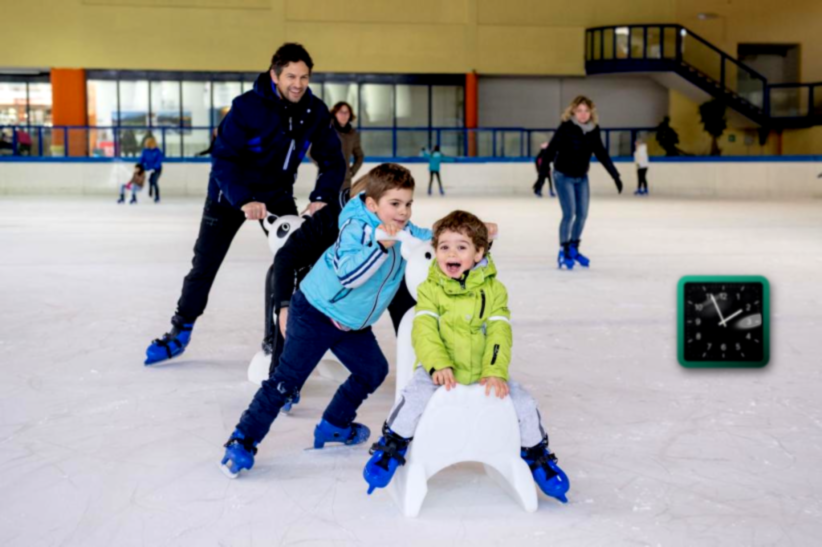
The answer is 1h56
